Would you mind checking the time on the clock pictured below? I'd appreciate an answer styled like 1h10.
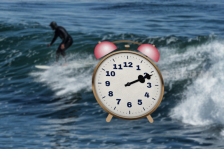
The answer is 2h11
